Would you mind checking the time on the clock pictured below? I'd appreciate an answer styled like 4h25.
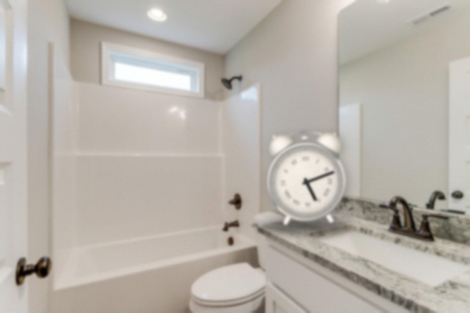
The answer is 5h12
